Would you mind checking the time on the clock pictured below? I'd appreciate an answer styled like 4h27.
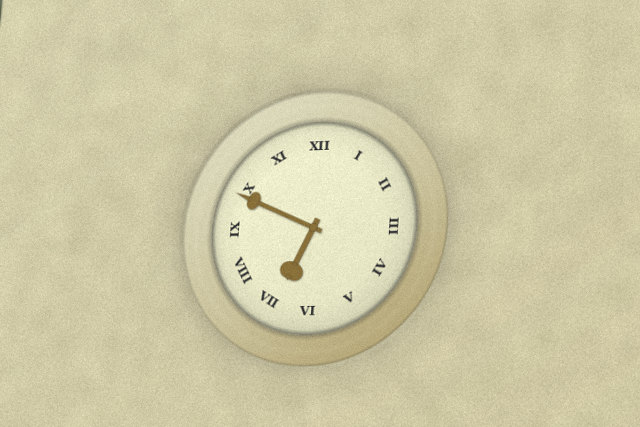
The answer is 6h49
